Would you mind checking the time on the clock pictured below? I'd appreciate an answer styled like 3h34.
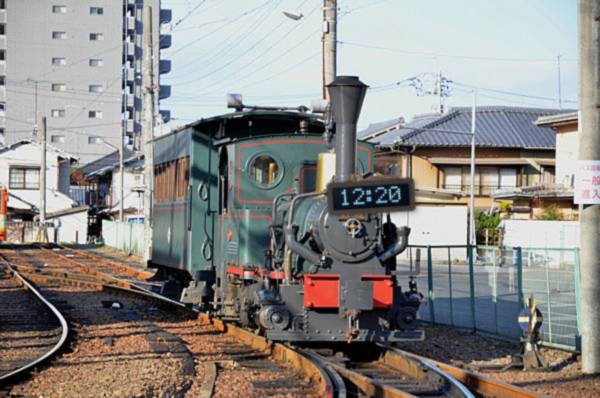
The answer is 12h20
